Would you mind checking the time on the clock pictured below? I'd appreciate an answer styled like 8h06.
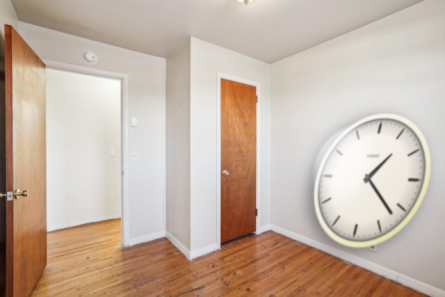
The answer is 1h22
